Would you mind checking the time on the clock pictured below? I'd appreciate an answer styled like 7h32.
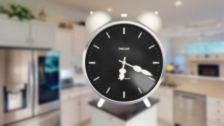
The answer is 6h19
